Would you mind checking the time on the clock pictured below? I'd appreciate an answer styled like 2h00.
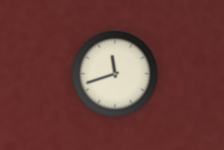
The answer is 11h42
